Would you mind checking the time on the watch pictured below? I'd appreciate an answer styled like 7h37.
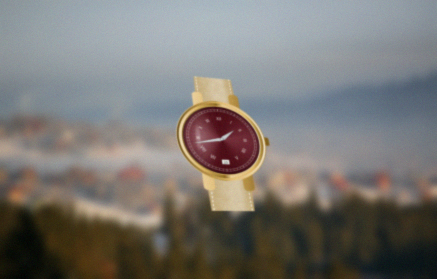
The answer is 1h43
